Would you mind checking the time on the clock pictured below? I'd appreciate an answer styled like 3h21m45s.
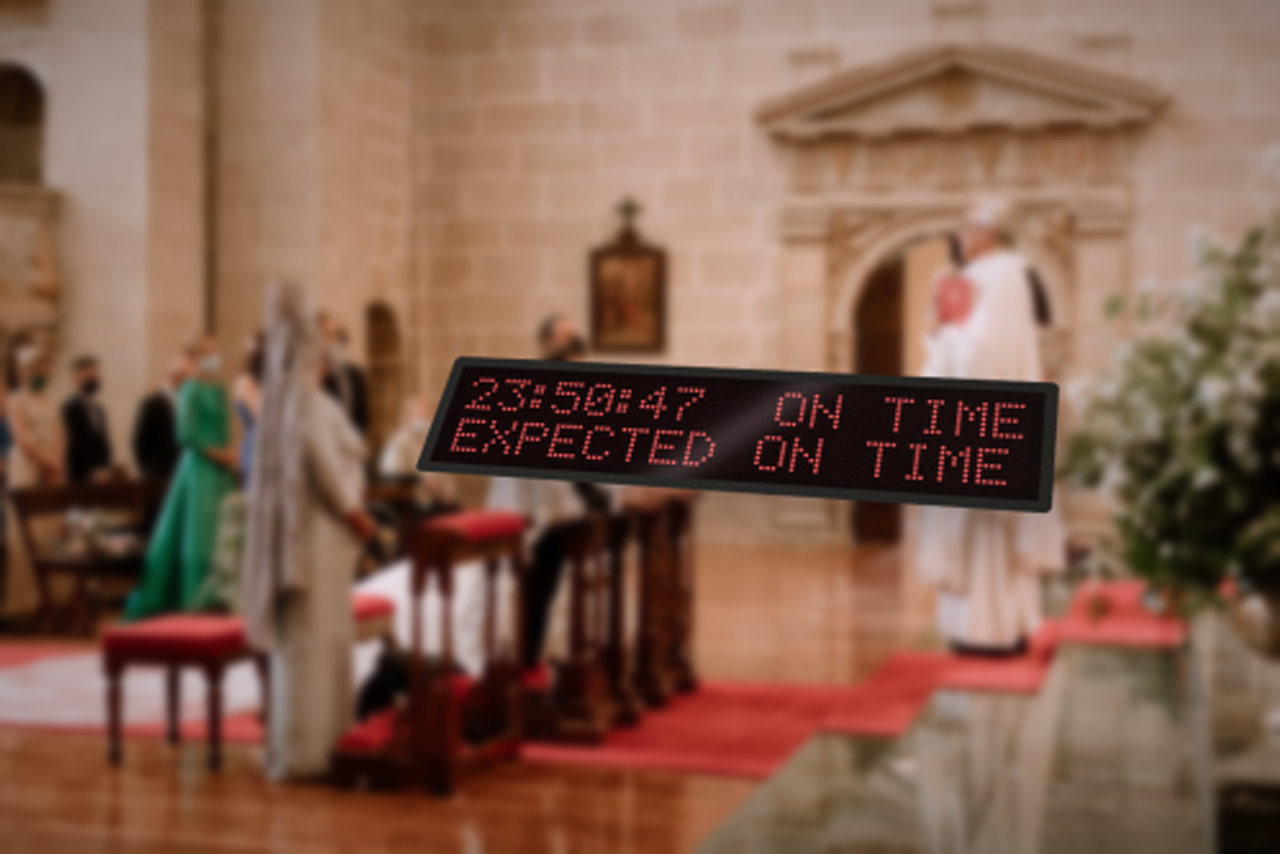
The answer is 23h50m47s
